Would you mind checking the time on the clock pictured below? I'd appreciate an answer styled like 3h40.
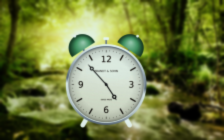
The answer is 4h53
